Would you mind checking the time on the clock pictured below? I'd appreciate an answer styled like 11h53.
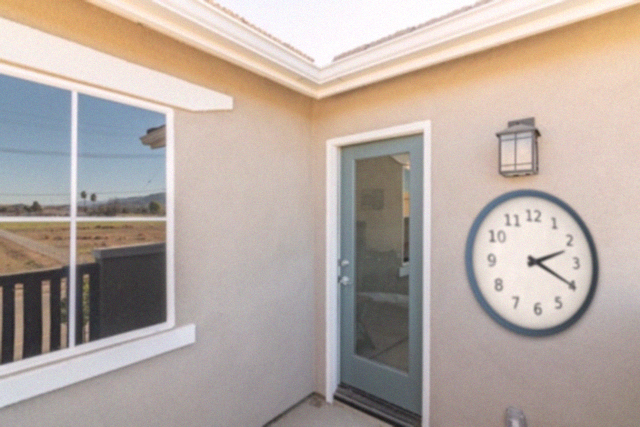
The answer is 2h20
